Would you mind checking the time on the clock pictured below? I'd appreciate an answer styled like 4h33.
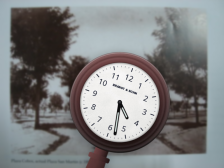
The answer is 4h28
